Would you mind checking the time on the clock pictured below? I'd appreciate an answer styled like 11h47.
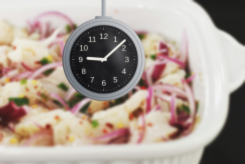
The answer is 9h08
